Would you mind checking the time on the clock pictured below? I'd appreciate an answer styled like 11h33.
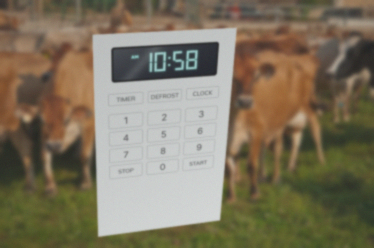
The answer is 10h58
